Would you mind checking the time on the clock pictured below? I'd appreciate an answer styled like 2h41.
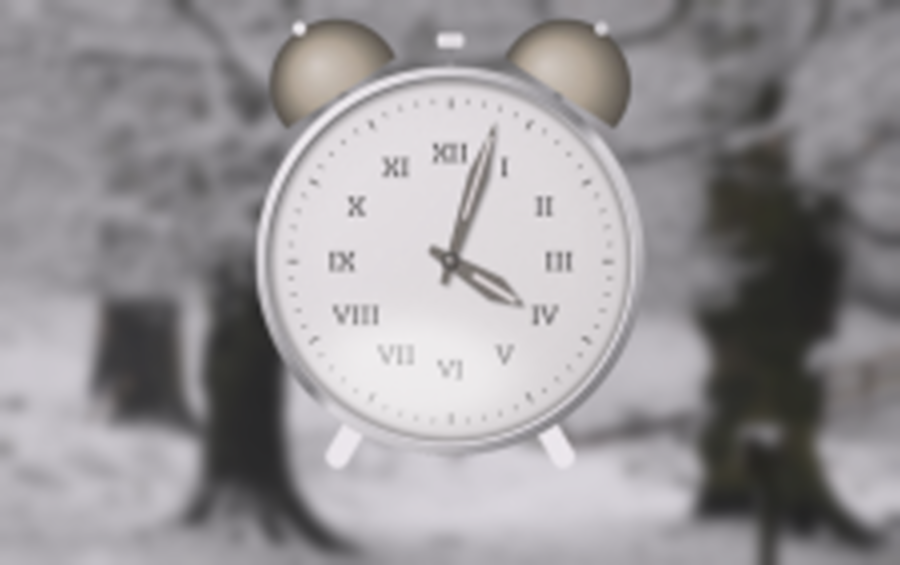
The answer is 4h03
